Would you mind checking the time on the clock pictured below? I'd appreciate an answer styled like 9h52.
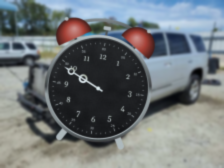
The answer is 9h49
